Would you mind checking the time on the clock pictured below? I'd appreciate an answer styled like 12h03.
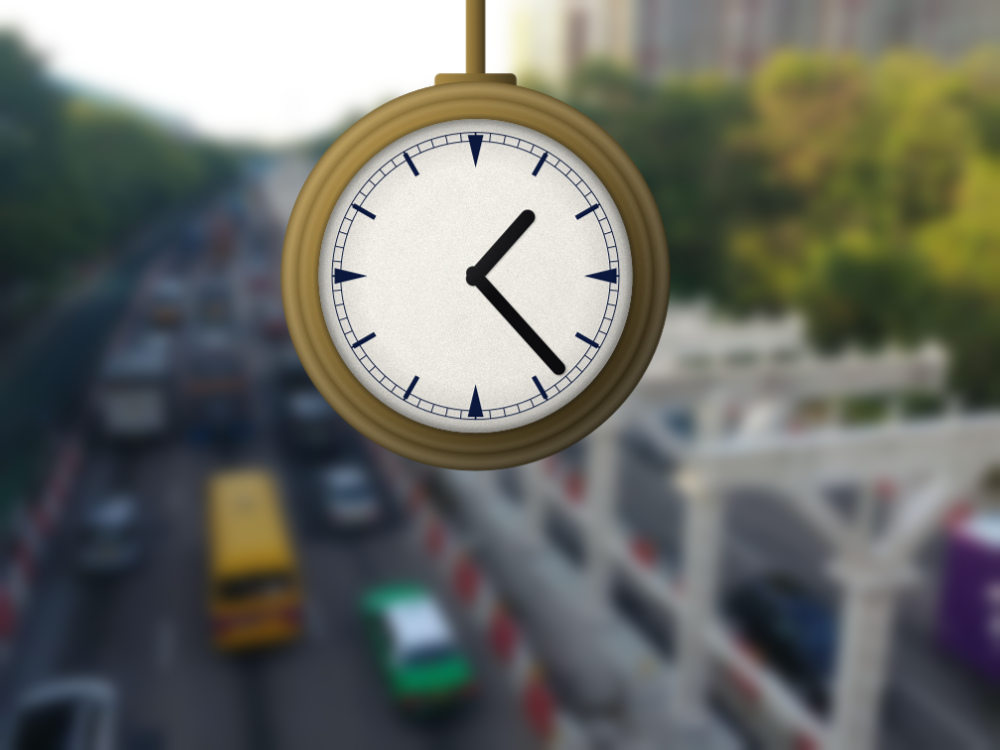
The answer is 1h23
